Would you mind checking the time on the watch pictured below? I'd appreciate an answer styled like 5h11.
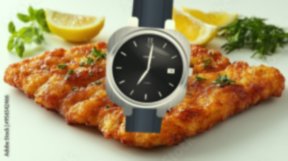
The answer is 7h01
